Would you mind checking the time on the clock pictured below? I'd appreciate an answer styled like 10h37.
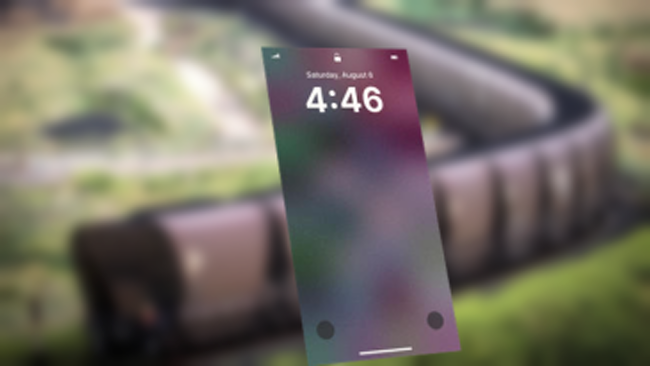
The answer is 4h46
